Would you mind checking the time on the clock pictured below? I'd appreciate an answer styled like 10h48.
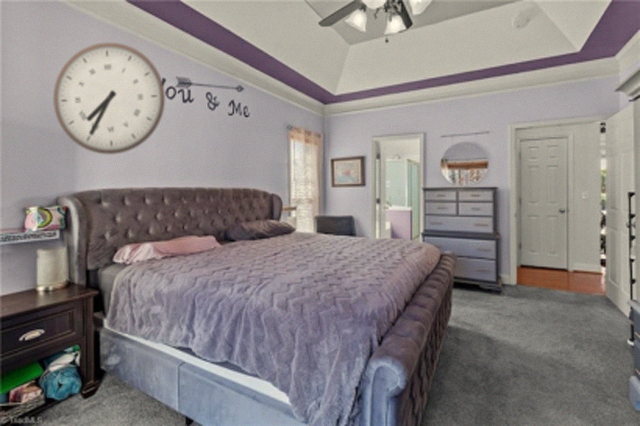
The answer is 7h35
